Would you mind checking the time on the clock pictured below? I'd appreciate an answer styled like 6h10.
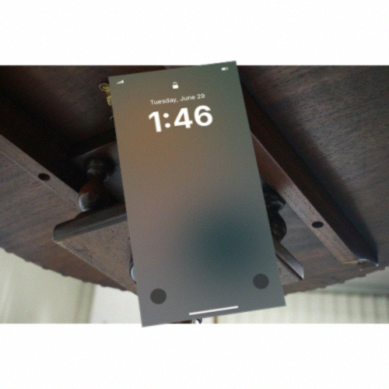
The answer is 1h46
